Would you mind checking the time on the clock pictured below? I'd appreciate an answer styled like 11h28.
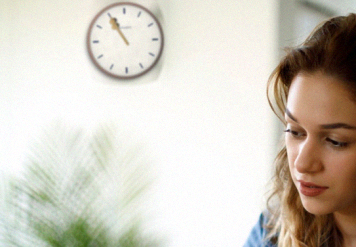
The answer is 10h55
